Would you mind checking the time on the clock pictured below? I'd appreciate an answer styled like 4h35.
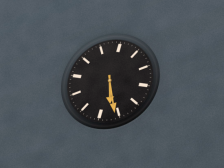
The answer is 5h26
